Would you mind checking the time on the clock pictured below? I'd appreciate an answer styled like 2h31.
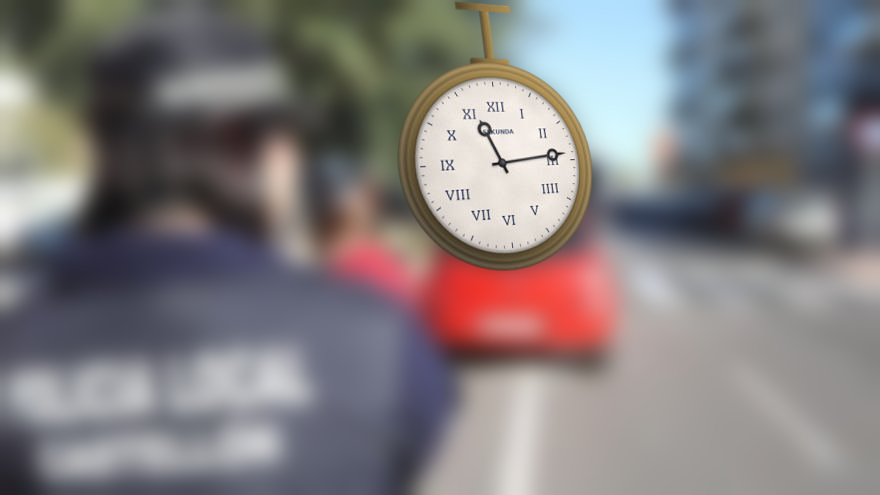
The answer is 11h14
